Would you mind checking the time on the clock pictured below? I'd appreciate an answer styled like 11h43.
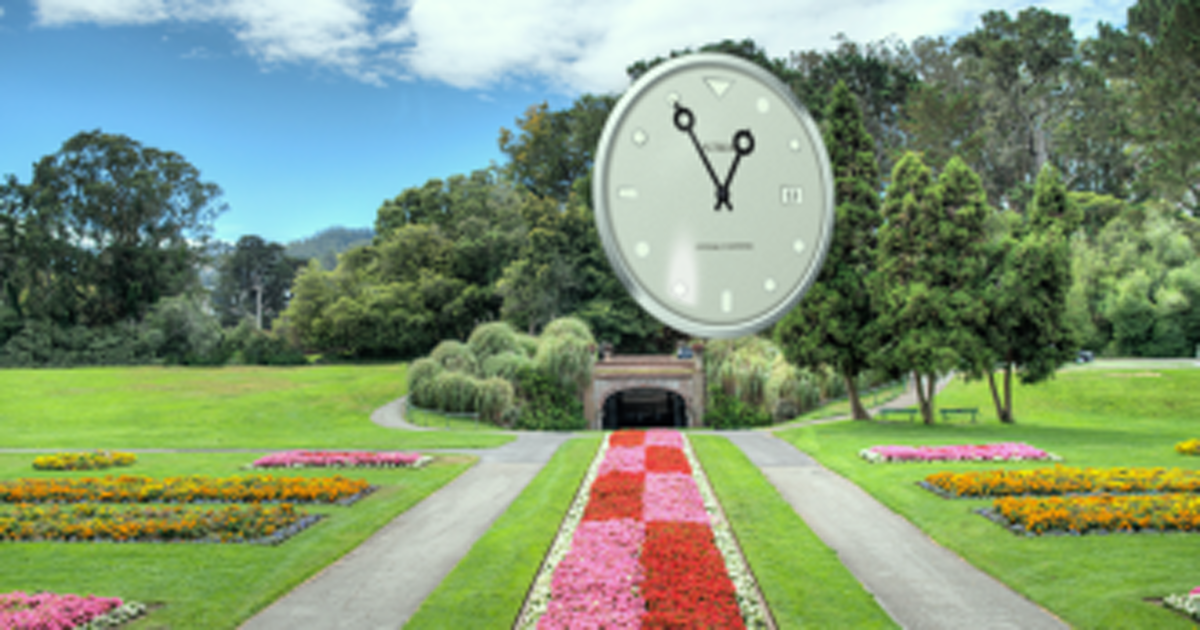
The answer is 12h55
